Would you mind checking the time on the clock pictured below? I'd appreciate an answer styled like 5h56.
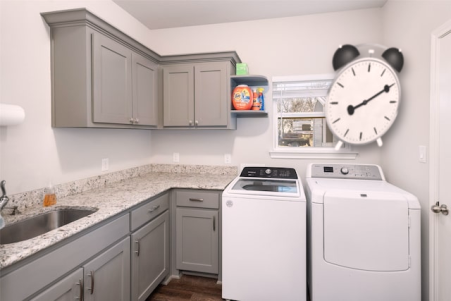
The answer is 8h10
